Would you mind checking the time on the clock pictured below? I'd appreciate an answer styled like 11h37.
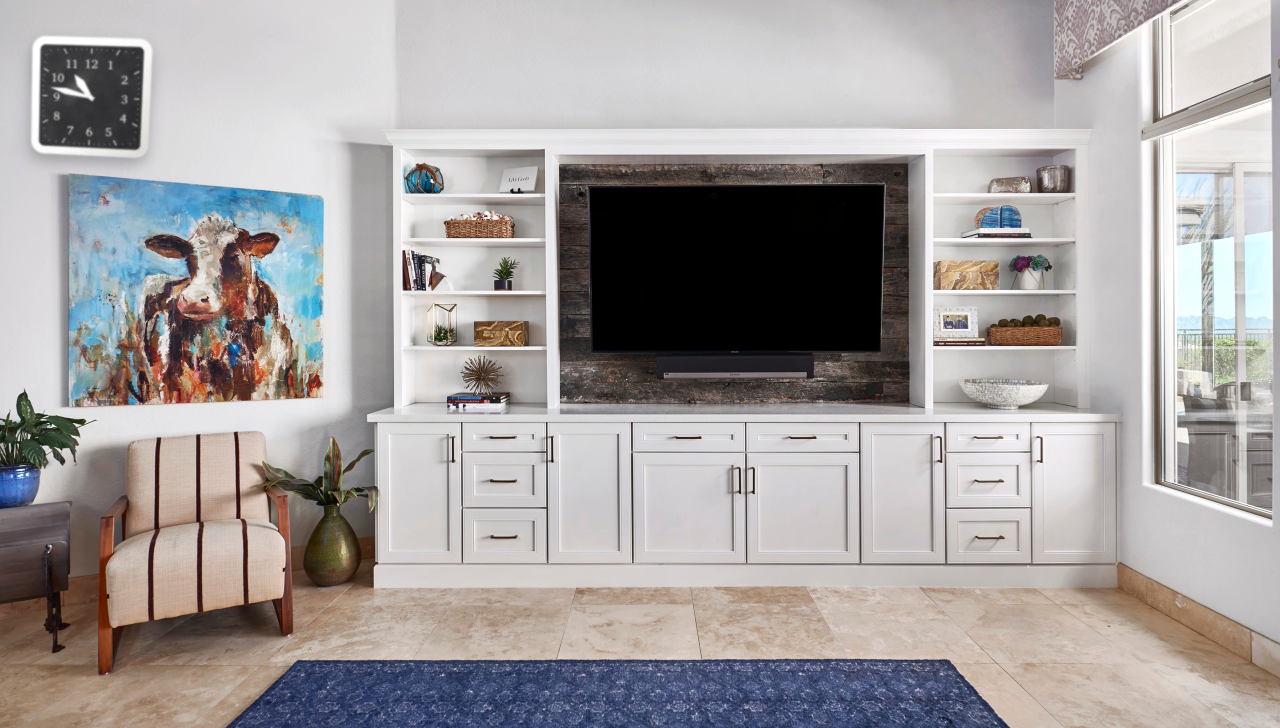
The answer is 10h47
